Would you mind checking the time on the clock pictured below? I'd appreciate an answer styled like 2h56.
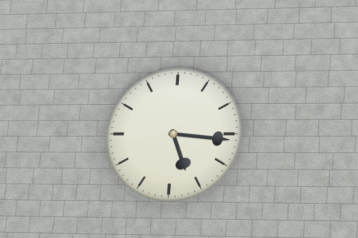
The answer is 5h16
